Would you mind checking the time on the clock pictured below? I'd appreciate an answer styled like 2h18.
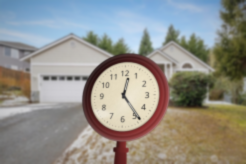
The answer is 12h24
